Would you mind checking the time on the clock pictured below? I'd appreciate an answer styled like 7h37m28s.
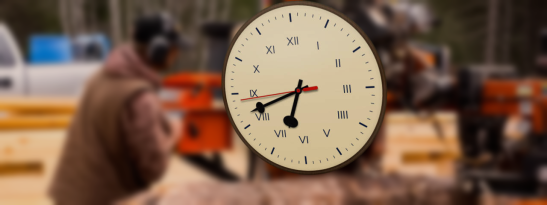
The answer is 6h41m44s
